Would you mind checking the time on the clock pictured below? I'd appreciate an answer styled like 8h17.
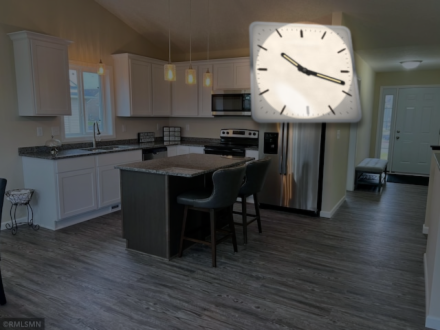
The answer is 10h18
